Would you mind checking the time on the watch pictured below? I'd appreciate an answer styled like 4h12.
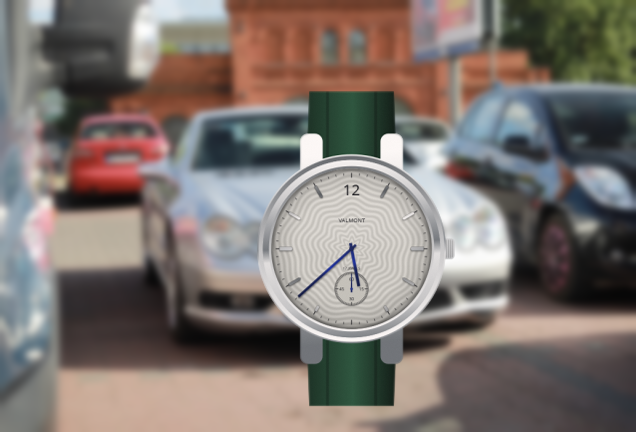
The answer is 5h38
